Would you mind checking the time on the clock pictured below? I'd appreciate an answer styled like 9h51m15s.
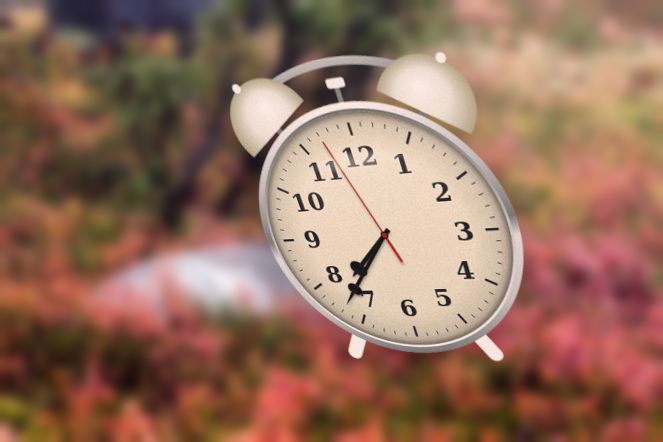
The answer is 7h36m57s
